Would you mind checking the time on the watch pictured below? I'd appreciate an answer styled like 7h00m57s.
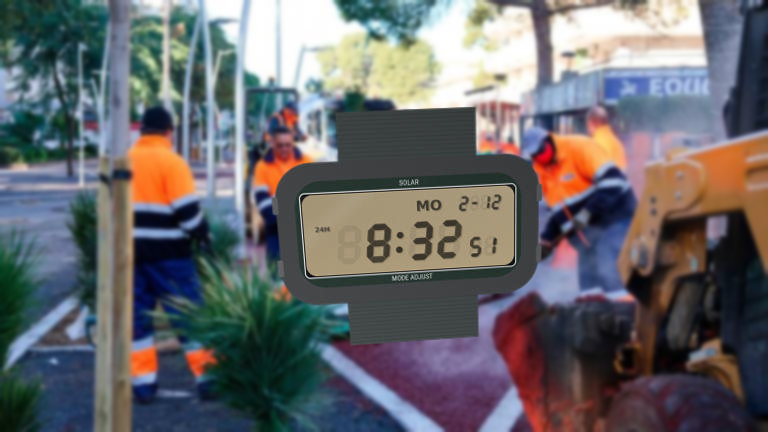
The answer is 8h32m51s
